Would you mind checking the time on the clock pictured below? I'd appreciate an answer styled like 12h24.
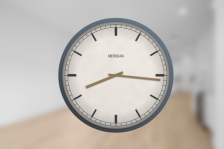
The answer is 8h16
